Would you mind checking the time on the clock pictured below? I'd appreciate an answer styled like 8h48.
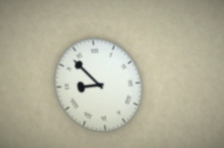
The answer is 8h53
